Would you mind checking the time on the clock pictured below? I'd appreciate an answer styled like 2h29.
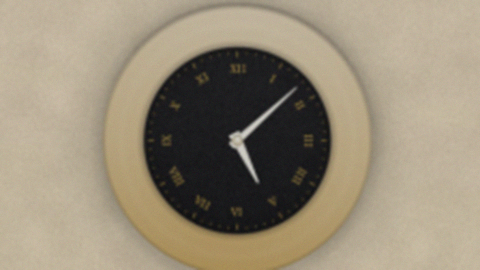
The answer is 5h08
